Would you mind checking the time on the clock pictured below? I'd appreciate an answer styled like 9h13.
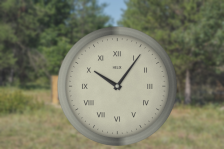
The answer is 10h06
